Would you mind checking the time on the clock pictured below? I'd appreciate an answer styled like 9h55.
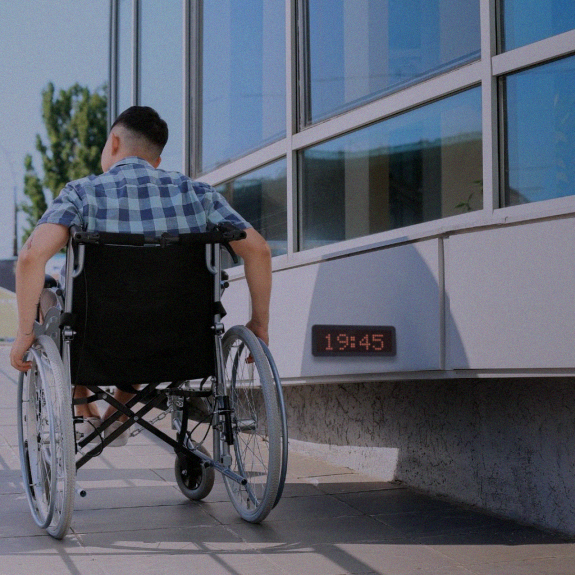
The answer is 19h45
